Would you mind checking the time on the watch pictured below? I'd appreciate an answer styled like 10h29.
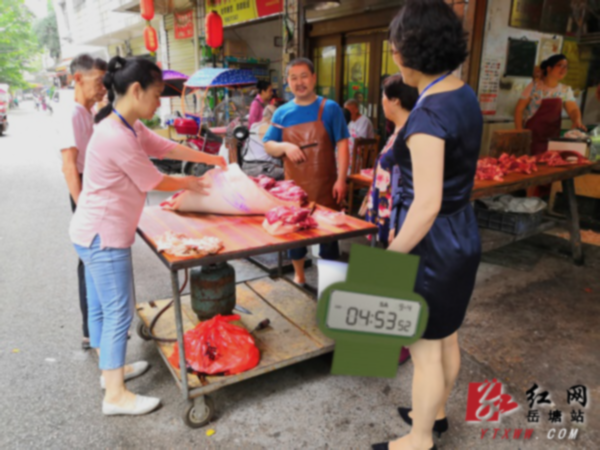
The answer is 4h53
